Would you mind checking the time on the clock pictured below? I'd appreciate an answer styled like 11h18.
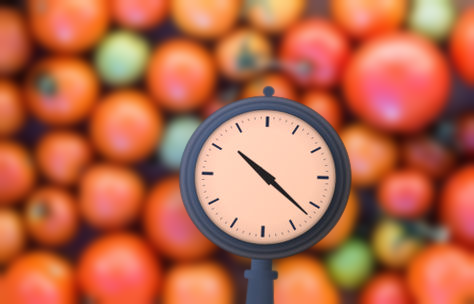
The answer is 10h22
